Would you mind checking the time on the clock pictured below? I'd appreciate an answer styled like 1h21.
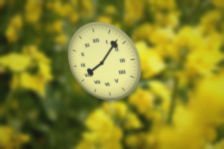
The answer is 8h08
